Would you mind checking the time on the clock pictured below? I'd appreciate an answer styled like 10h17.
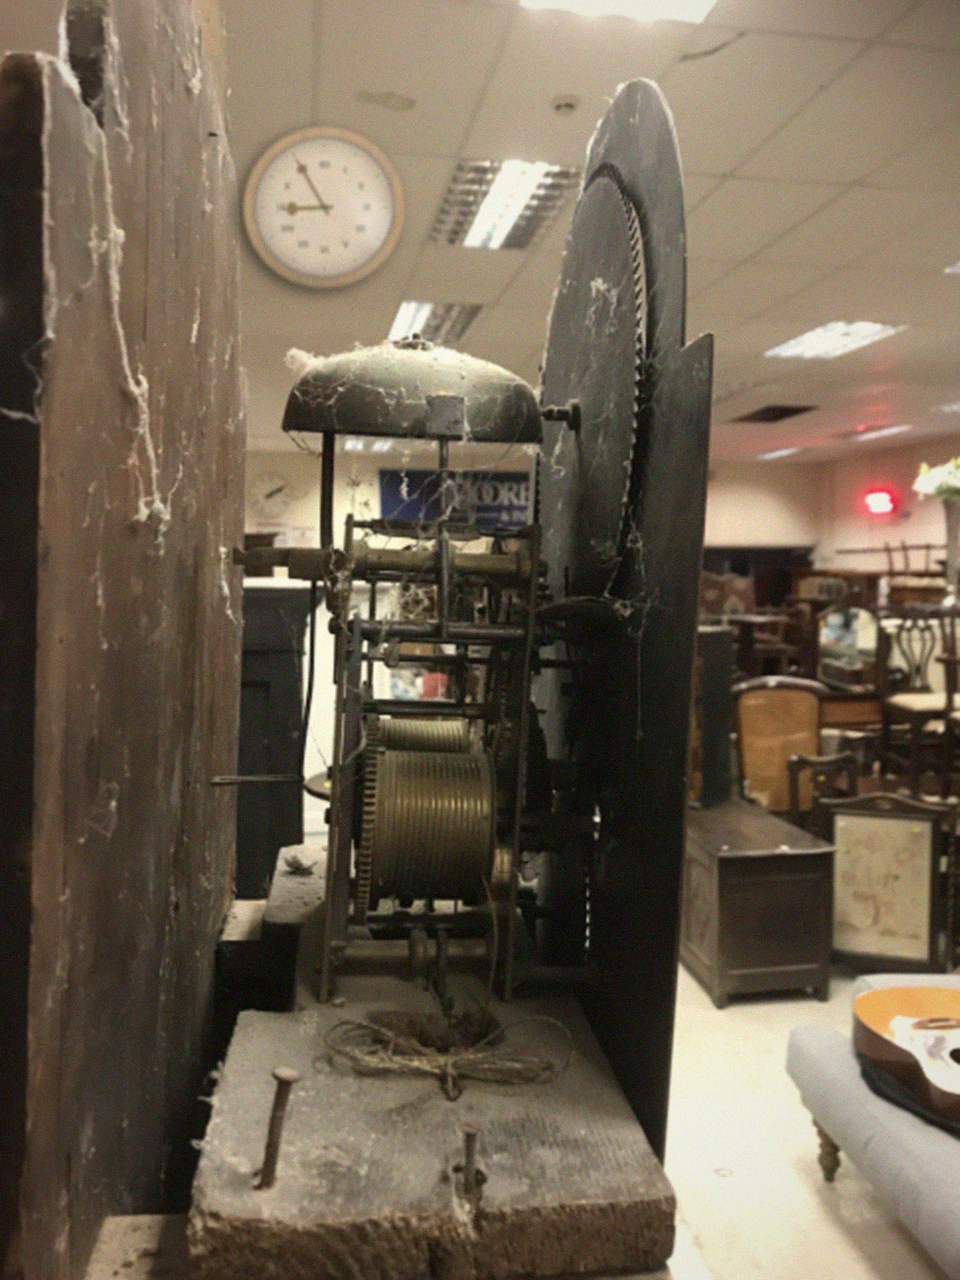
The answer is 8h55
